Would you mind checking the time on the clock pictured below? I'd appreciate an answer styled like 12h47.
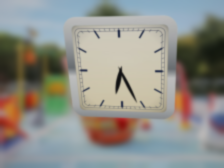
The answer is 6h26
